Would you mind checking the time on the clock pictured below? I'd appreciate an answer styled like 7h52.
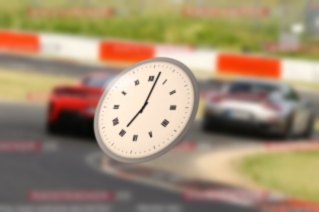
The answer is 7h02
